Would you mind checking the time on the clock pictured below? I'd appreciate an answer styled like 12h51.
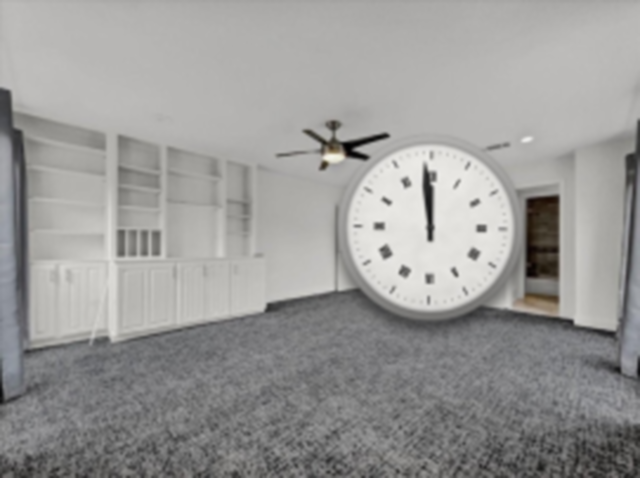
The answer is 11h59
